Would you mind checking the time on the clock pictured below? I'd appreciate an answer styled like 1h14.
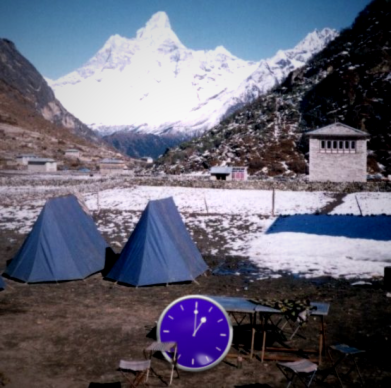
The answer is 1h00
